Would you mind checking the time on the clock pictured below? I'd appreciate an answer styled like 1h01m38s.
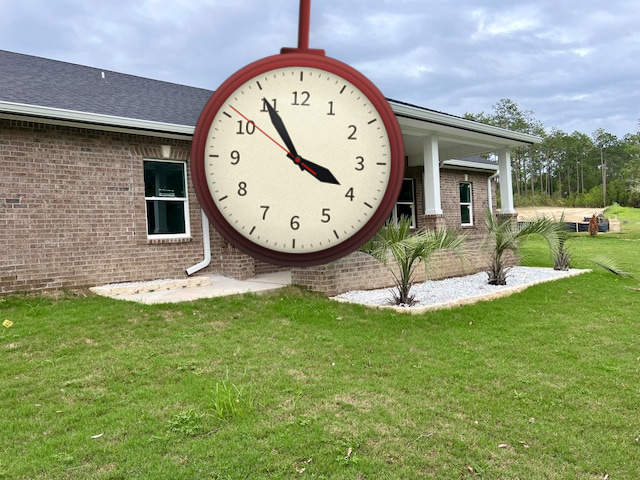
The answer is 3h54m51s
